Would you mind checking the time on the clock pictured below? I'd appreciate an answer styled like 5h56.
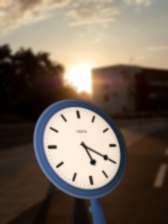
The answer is 5h20
